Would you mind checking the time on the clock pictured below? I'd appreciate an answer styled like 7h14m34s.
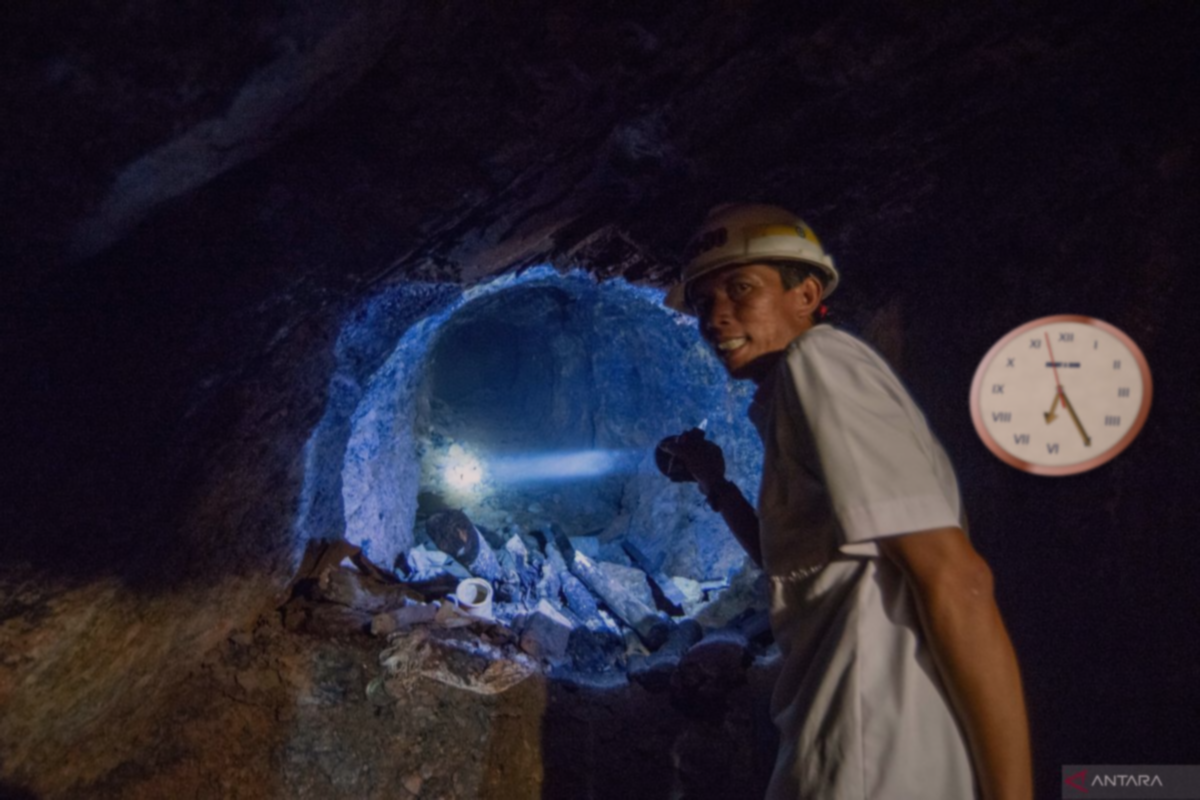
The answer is 6h24m57s
